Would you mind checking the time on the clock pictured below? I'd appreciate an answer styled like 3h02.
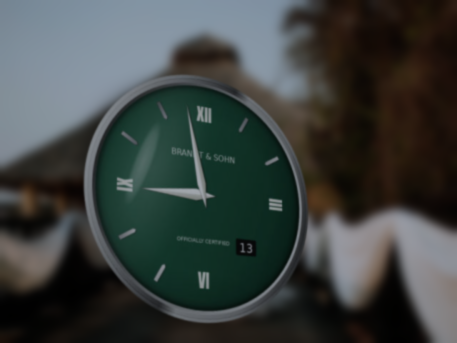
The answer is 8h58
